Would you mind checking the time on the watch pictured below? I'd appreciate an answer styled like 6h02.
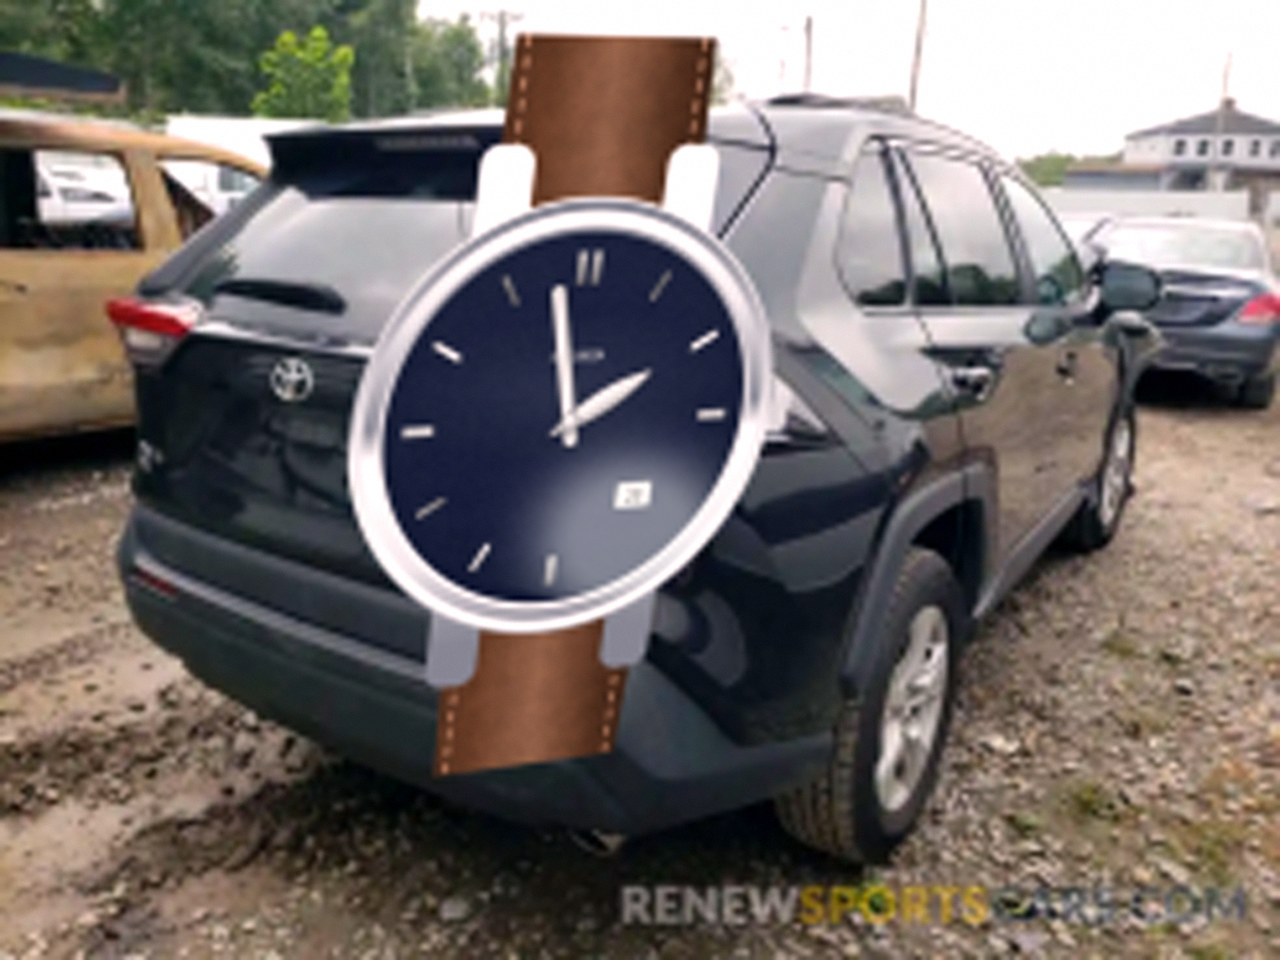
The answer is 1h58
